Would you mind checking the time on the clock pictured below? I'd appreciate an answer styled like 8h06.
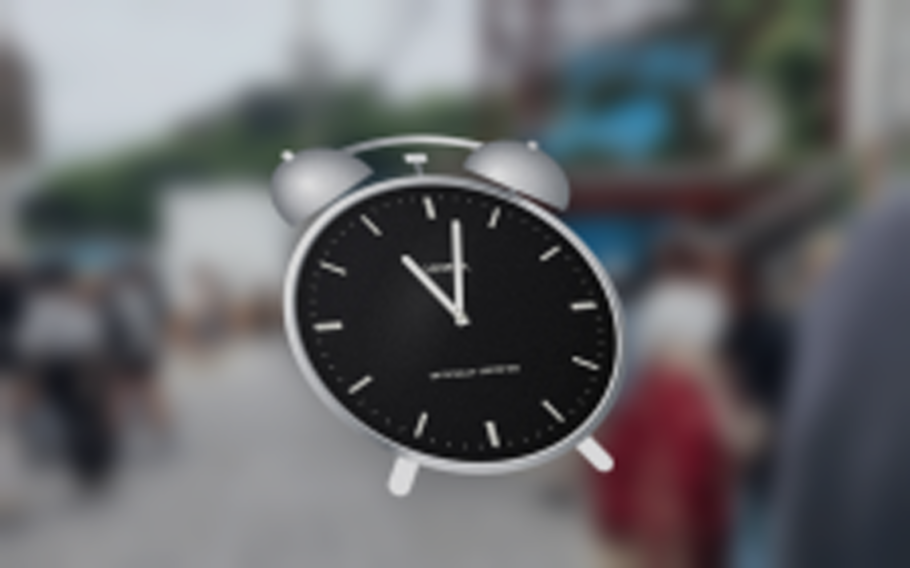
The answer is 11h02
